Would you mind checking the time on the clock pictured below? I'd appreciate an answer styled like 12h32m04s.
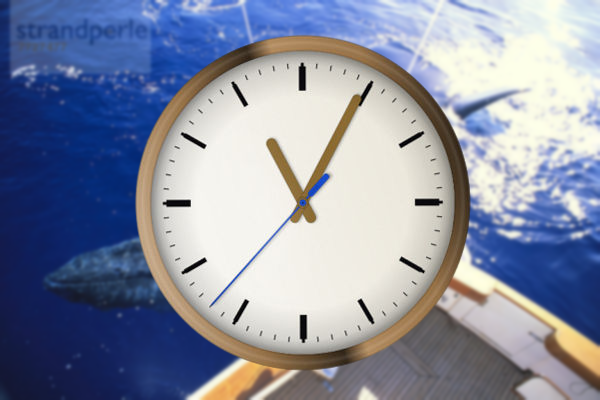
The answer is 11h04m37s
